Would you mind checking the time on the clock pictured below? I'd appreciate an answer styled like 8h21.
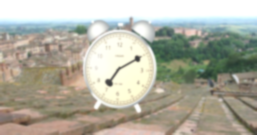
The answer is 7h10
